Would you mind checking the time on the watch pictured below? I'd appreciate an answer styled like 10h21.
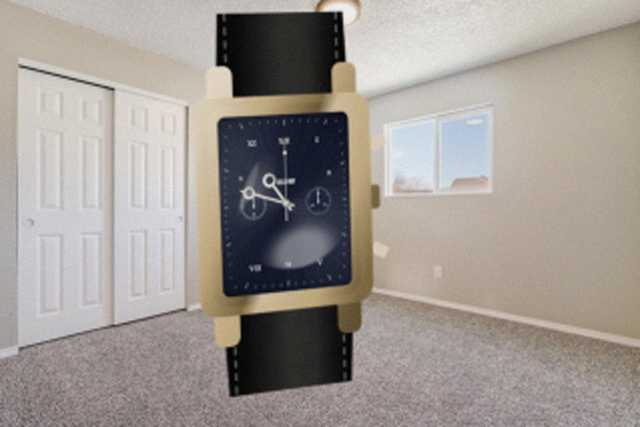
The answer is 10h48
